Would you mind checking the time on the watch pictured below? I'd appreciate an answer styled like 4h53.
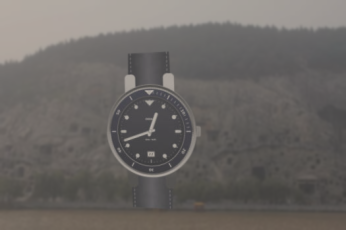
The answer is 12h42
